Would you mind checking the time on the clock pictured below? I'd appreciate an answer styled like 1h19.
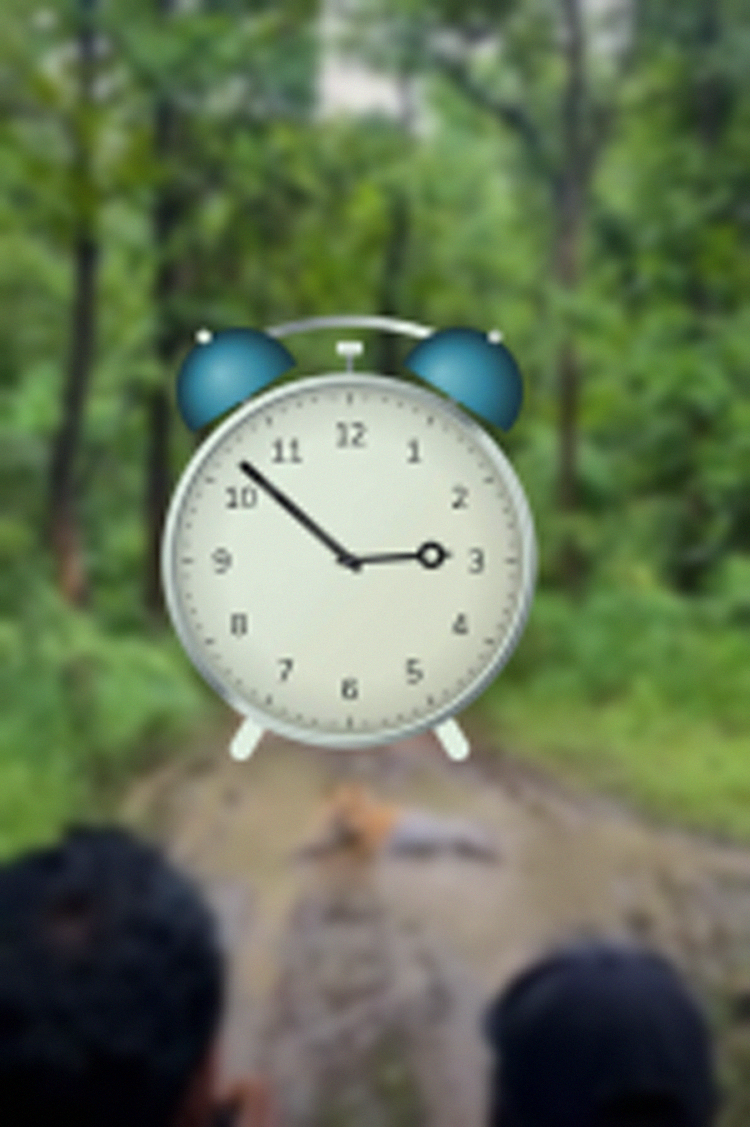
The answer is 2h52
